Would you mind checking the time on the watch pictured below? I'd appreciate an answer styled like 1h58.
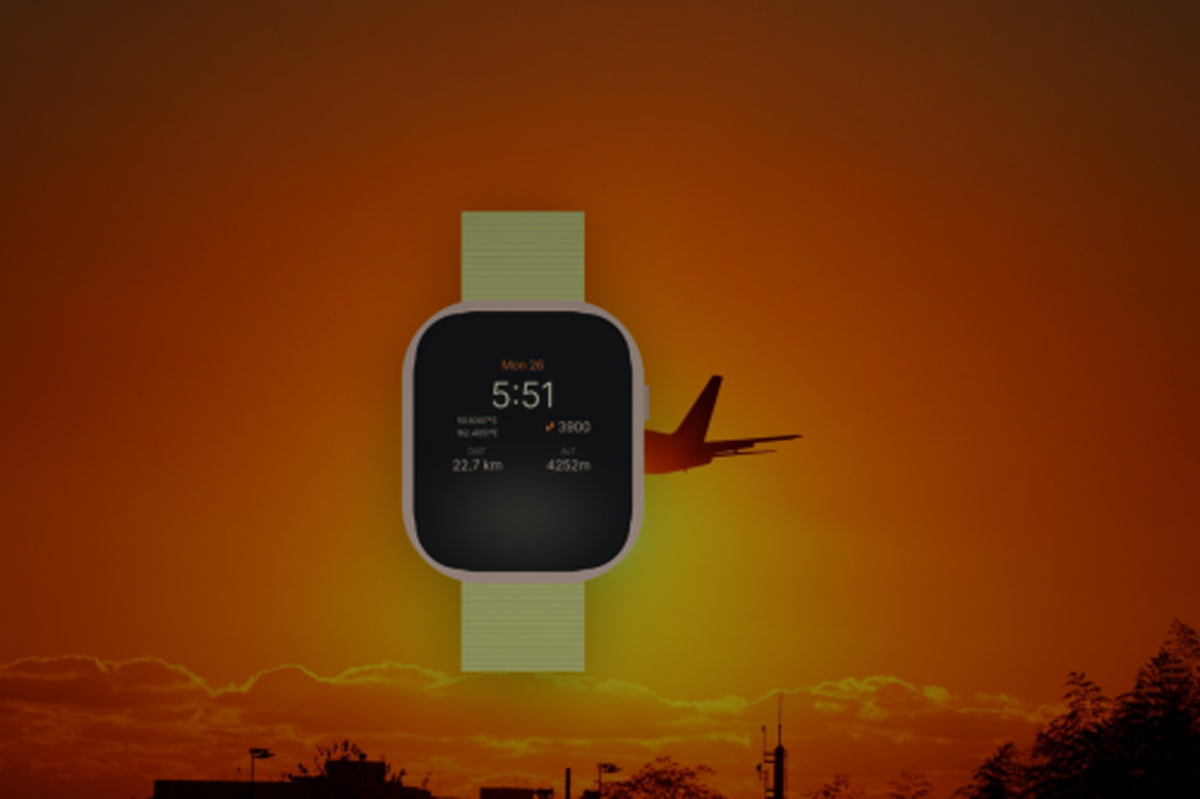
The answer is 5h51
